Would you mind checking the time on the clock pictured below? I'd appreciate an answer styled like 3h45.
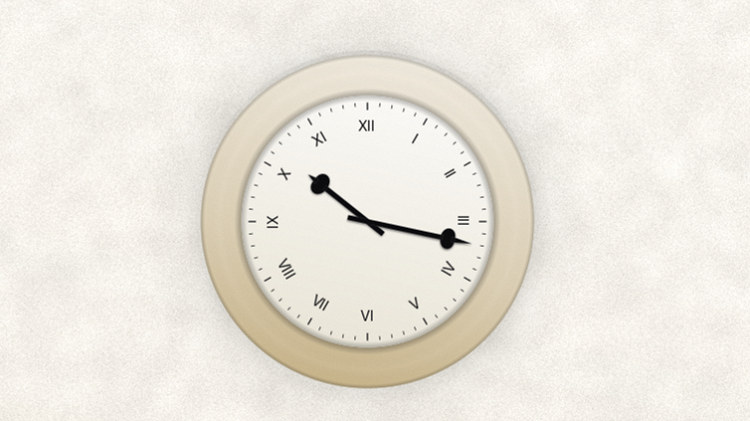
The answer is 10h17
